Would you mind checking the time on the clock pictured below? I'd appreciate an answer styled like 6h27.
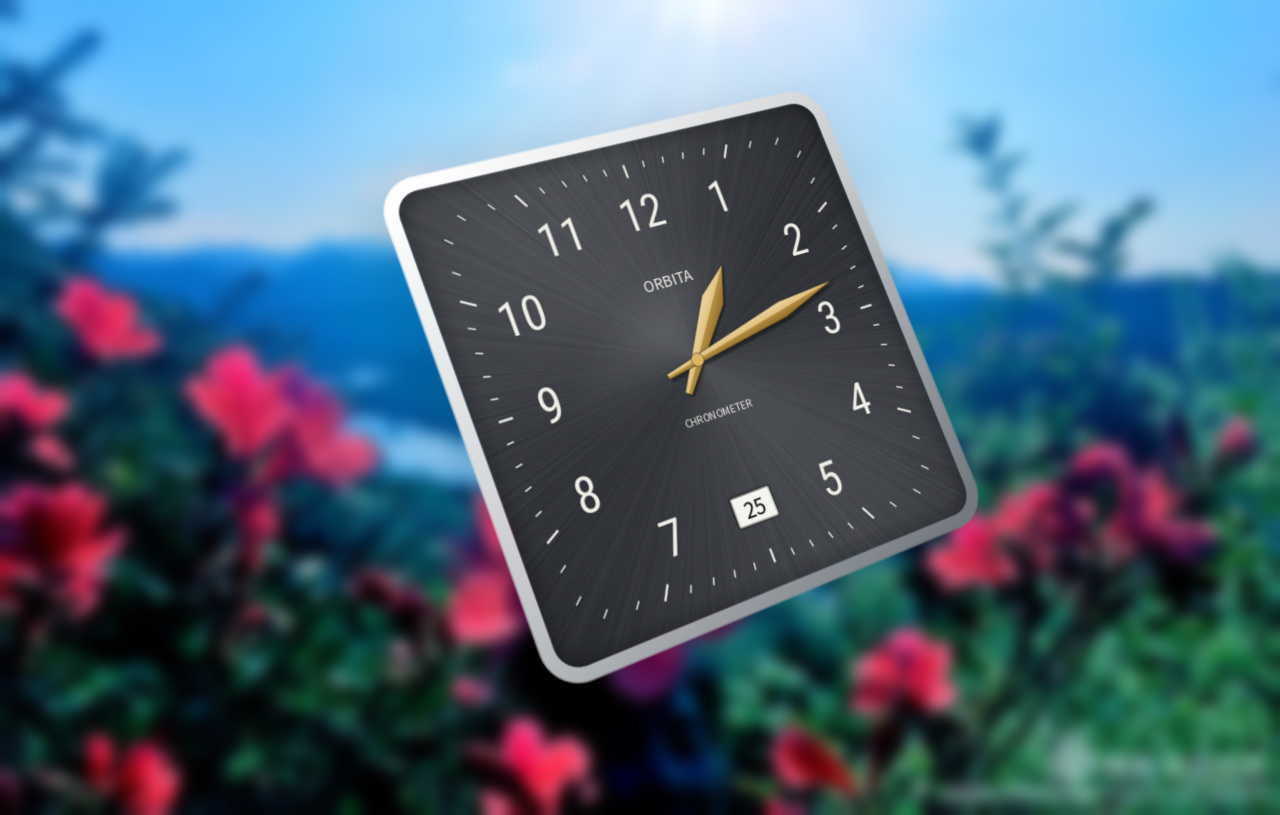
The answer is 1h13
